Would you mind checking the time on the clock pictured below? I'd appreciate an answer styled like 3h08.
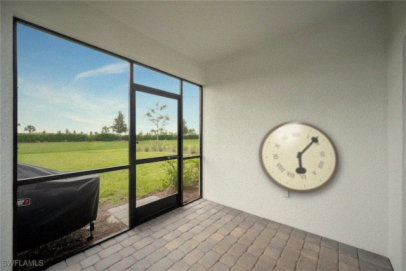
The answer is 6h08
